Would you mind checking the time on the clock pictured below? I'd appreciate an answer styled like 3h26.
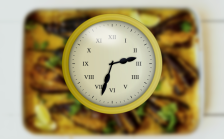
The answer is 2h33
